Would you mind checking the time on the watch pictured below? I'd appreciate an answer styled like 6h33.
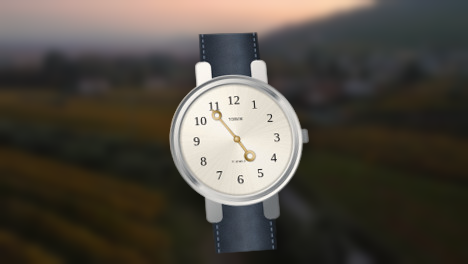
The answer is 4h54
